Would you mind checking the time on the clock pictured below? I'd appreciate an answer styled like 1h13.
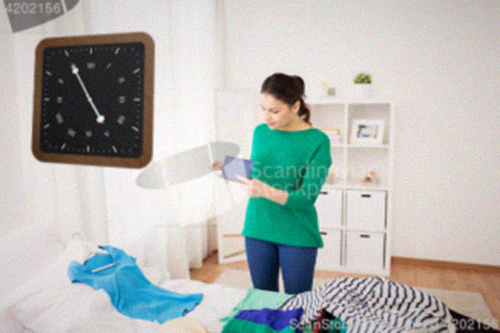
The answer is 4h55
